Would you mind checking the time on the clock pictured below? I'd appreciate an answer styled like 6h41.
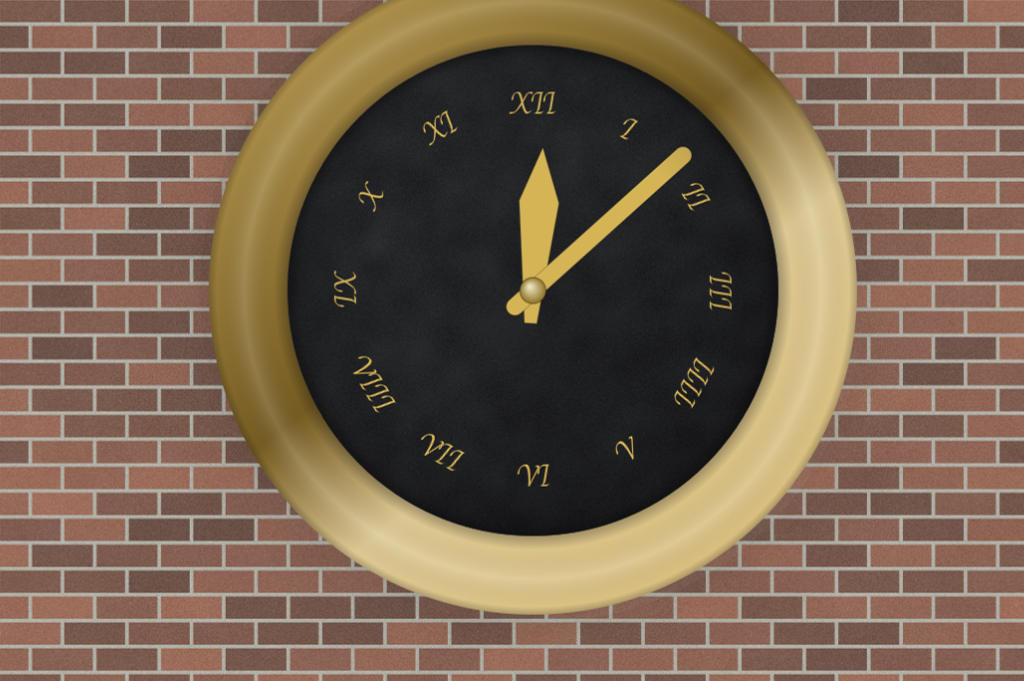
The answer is 12h08
